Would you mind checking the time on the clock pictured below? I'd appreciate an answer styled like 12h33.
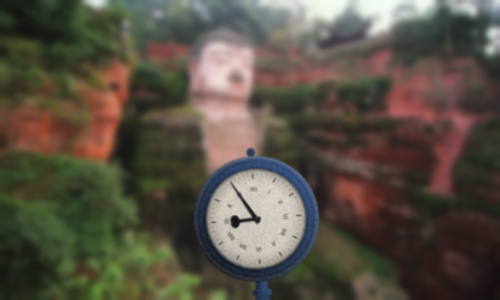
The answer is 8h55
